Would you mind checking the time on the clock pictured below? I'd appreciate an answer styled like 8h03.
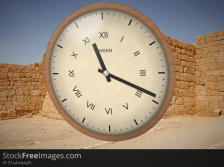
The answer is 11h19
